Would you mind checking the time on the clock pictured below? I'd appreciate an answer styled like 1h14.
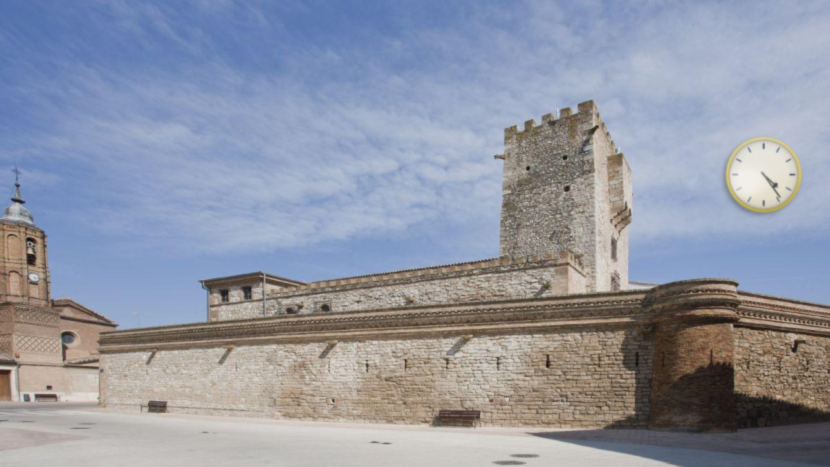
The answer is 4h24
